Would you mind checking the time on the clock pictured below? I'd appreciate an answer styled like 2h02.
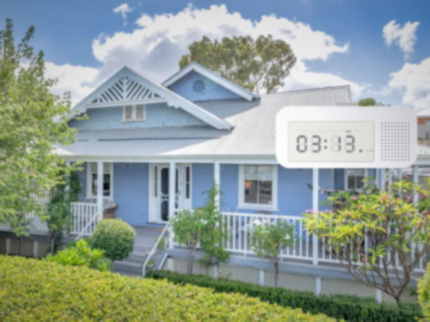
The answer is 3h13
